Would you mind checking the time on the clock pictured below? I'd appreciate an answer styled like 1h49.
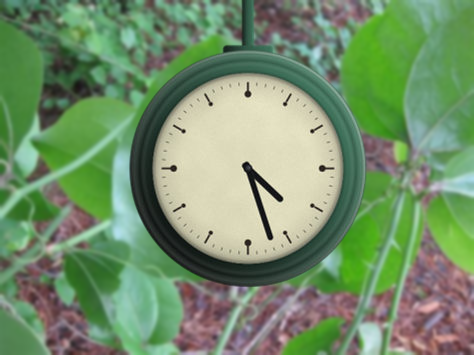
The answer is 4h27
